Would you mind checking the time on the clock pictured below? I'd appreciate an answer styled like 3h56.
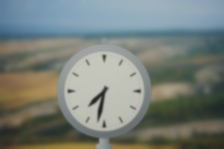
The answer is 7h32
